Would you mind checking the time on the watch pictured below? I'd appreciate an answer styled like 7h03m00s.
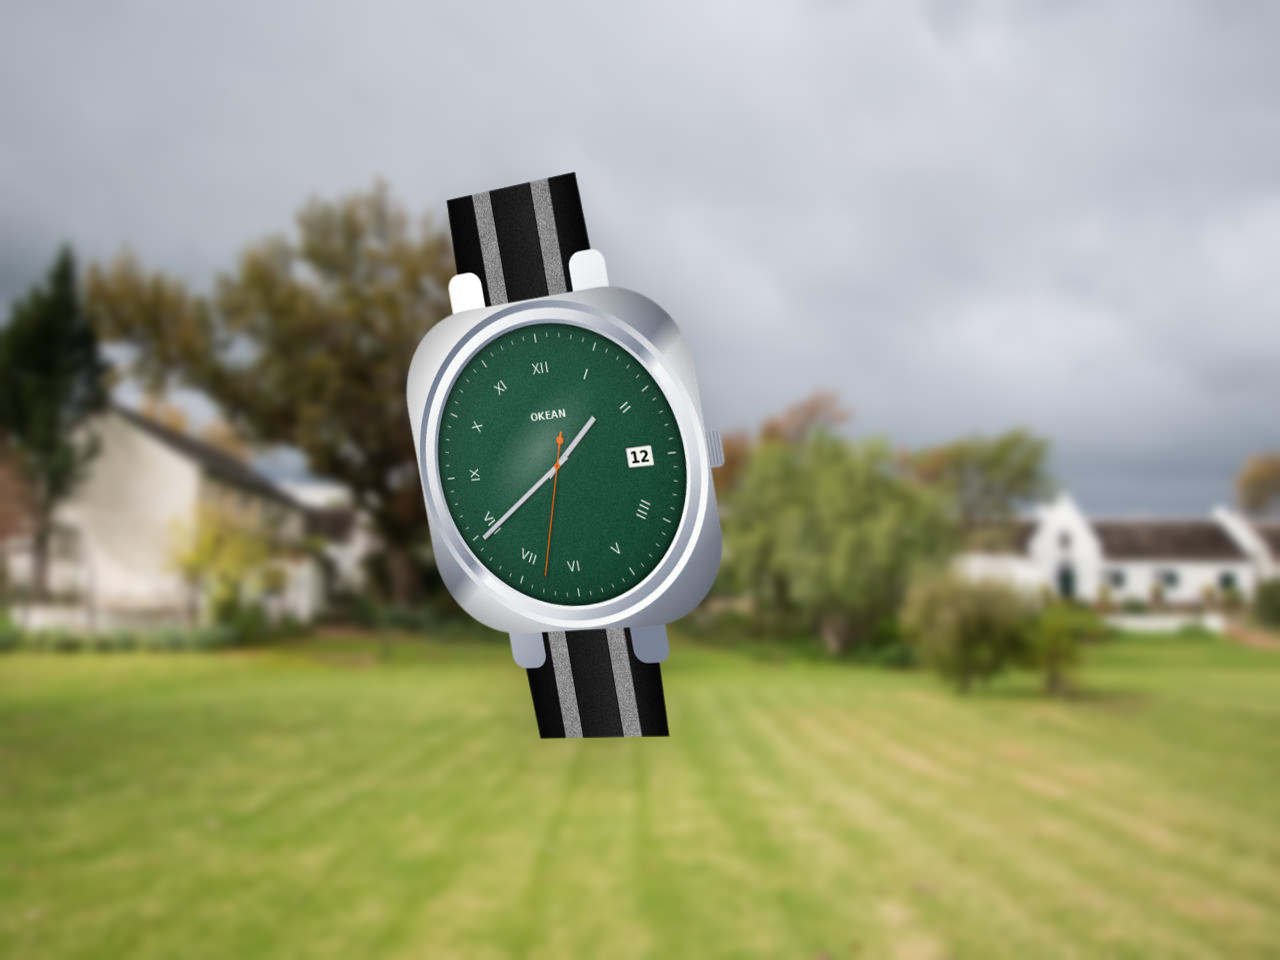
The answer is 1h39m33s
